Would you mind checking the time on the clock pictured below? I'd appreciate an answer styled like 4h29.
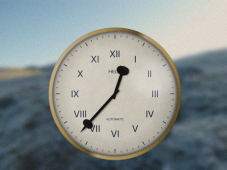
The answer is 12h37
